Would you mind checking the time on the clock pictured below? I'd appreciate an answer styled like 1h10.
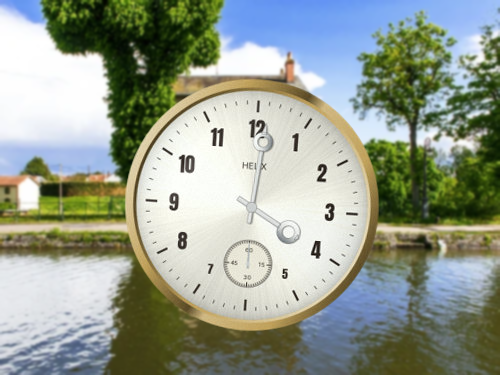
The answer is 4h01
